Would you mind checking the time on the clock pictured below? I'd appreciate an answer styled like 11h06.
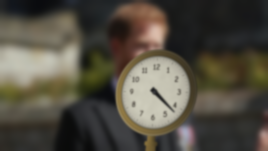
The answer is 4h22
